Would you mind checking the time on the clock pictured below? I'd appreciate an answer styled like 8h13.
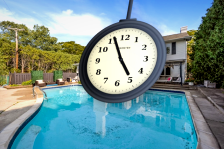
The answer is 4h56
